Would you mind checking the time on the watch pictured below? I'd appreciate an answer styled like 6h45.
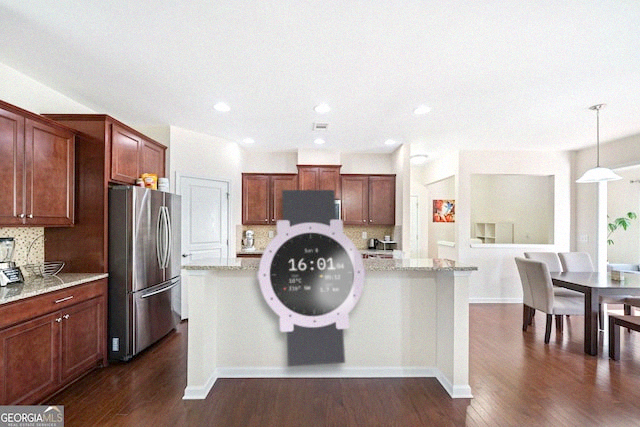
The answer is 16h01
